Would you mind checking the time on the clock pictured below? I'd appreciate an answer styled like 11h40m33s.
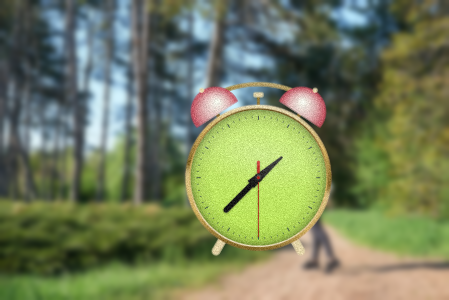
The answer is 1h37m30s
